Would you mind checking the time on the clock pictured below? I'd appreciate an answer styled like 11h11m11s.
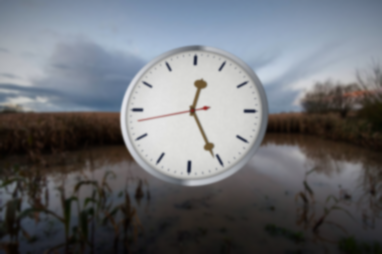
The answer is 12h25m43s
